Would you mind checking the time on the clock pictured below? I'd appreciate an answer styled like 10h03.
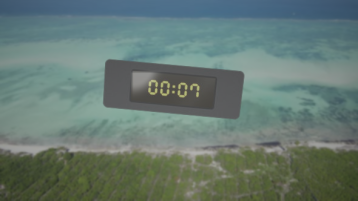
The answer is 0h07
